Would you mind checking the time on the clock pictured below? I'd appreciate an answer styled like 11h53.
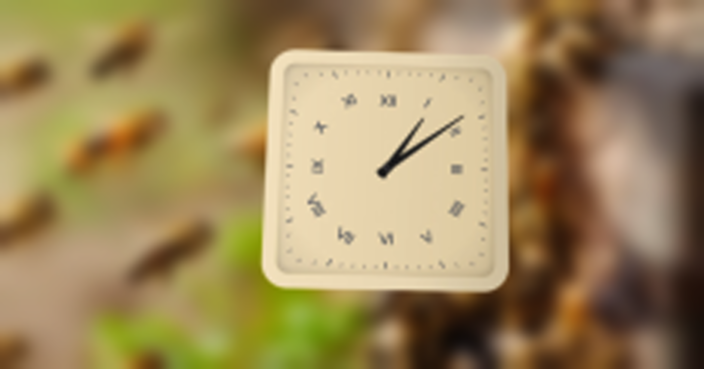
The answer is 1h09
